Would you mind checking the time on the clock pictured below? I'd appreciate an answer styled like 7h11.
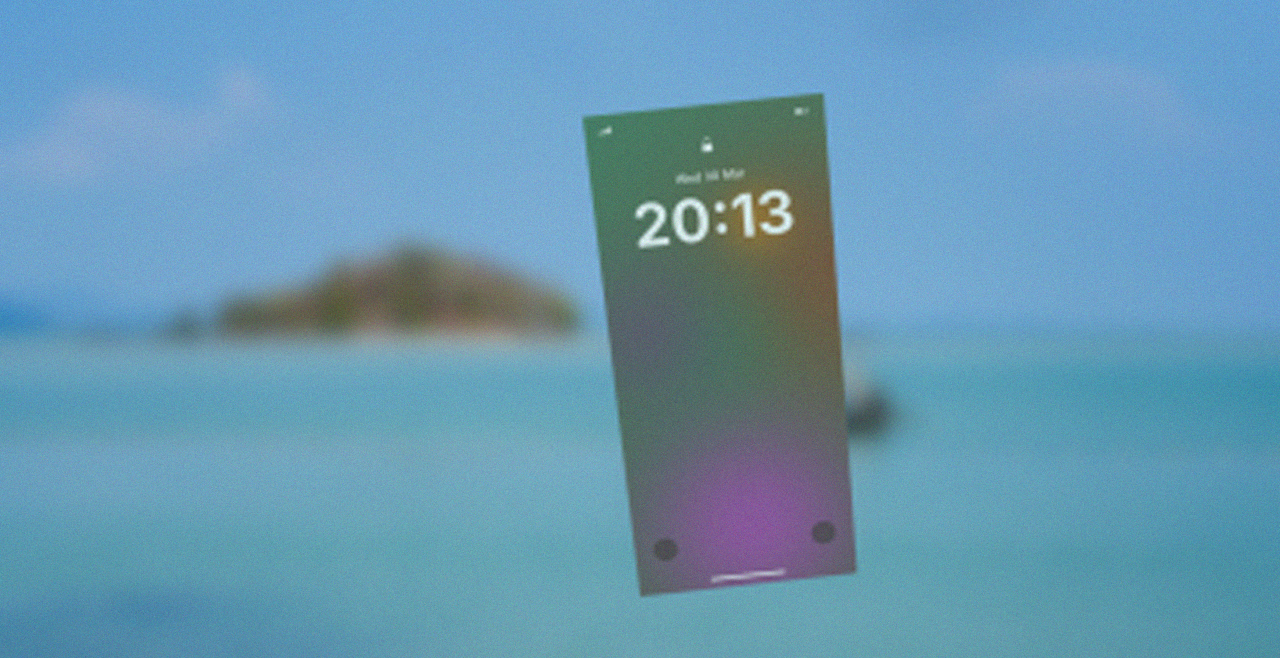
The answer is 20h13
